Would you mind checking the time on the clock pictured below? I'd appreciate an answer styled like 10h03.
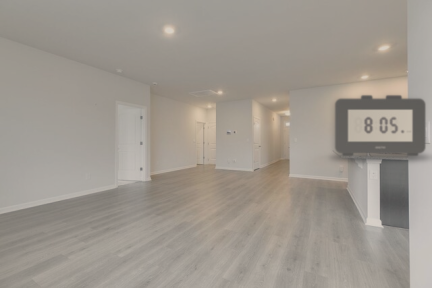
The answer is 8h05
